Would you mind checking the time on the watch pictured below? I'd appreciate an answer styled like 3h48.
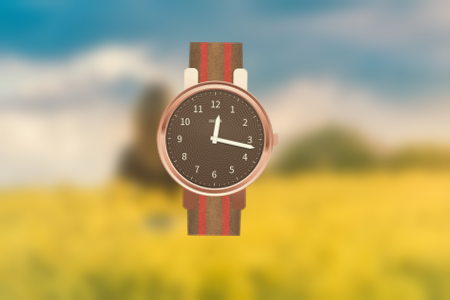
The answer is 12h17
